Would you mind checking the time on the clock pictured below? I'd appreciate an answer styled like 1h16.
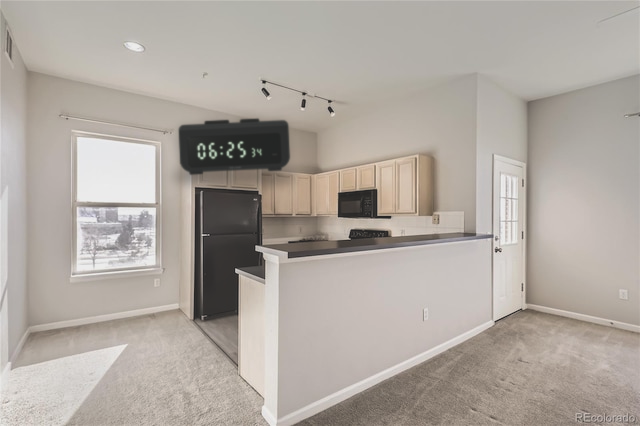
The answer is 6h25
